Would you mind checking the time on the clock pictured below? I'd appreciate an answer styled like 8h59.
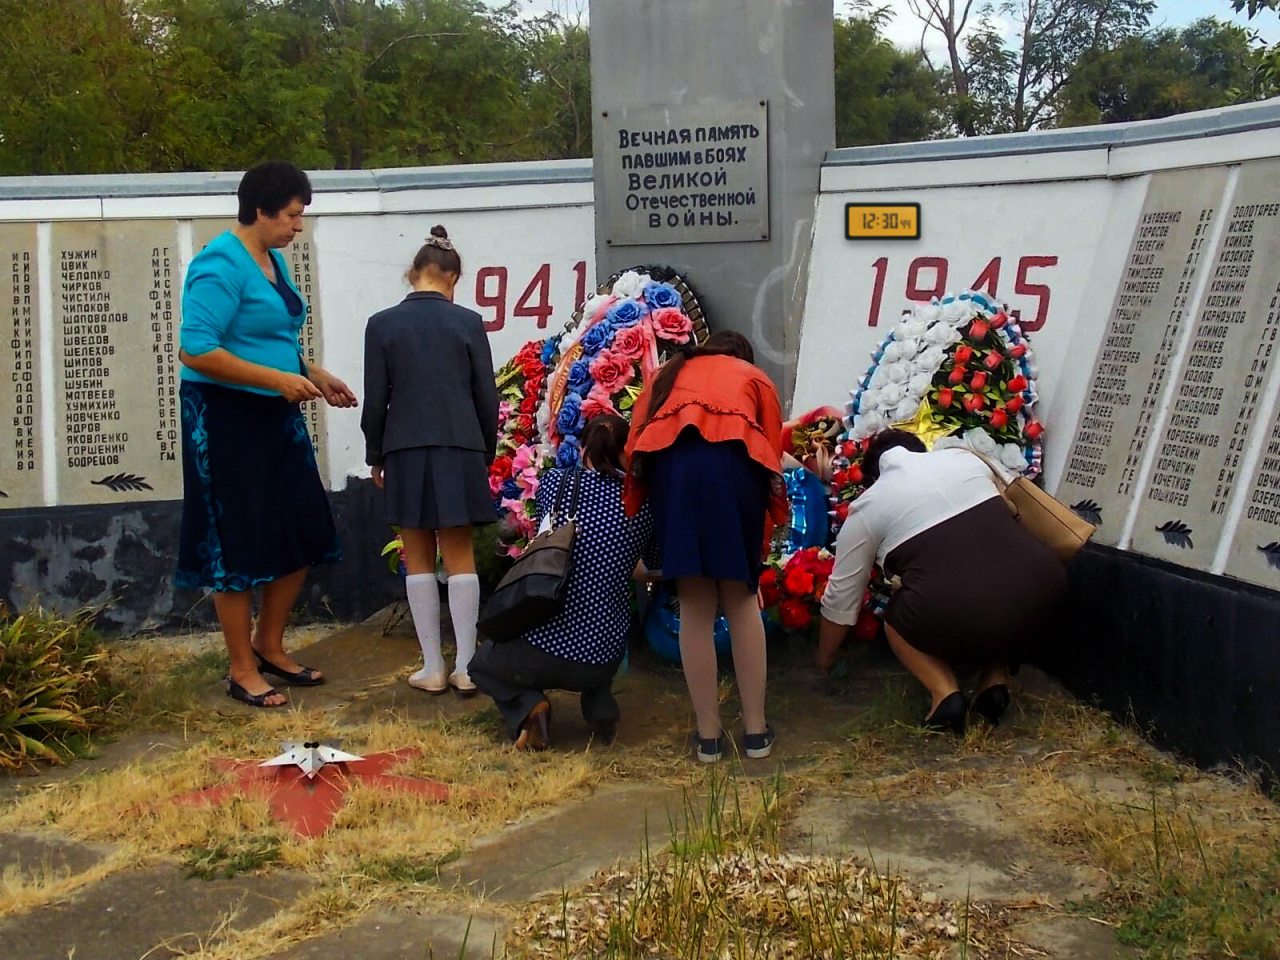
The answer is 12h30
